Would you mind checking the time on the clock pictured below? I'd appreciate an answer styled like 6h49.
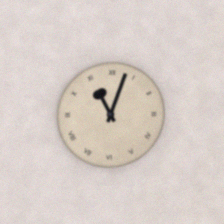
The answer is 11h03
